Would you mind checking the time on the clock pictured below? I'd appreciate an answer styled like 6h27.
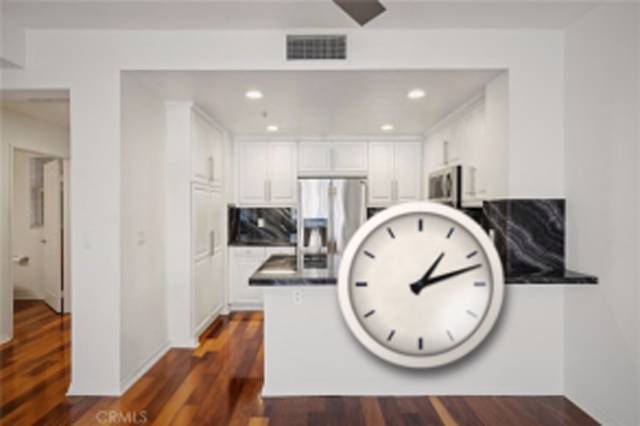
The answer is 1h12
